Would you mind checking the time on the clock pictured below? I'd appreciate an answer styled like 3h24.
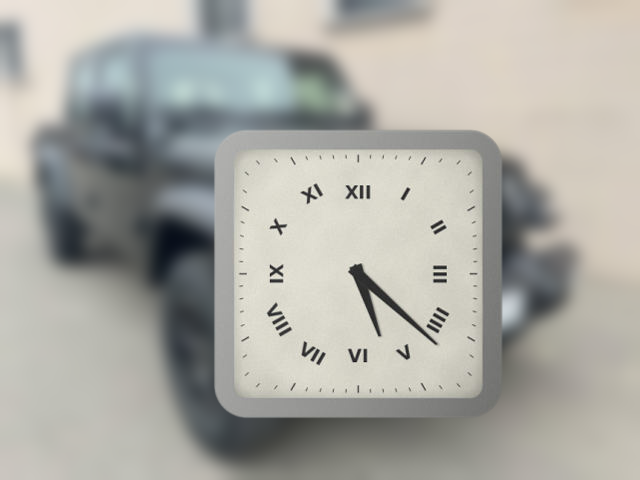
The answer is 5h22
